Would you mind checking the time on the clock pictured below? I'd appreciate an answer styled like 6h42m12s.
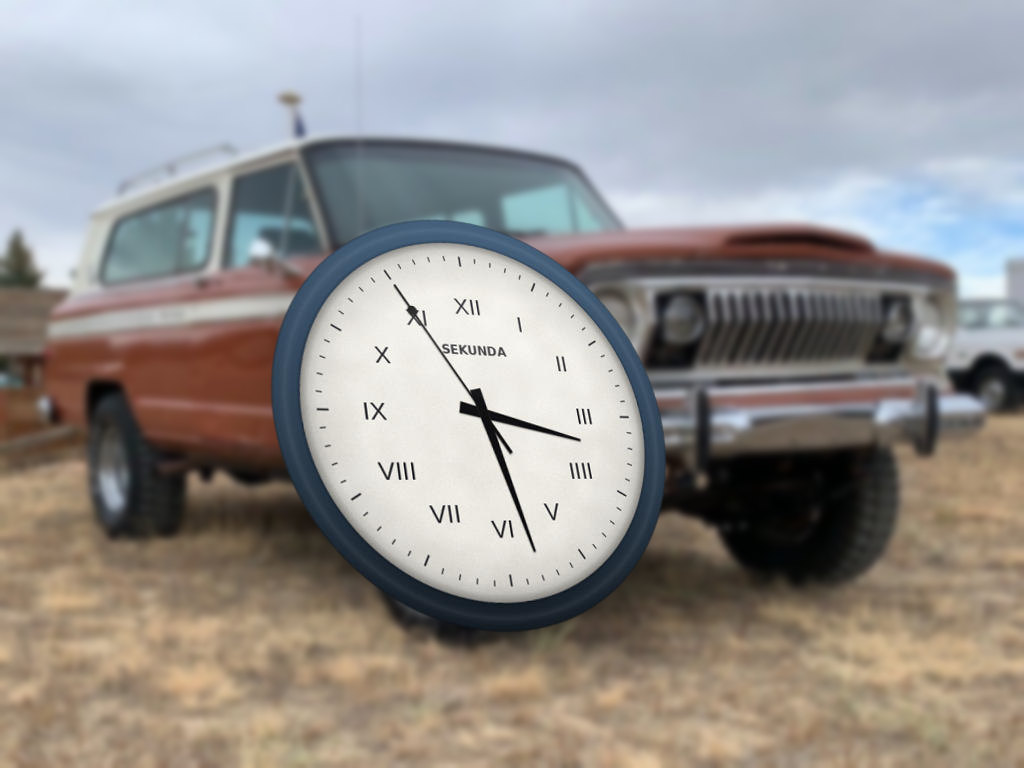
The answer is 3h27m55s
